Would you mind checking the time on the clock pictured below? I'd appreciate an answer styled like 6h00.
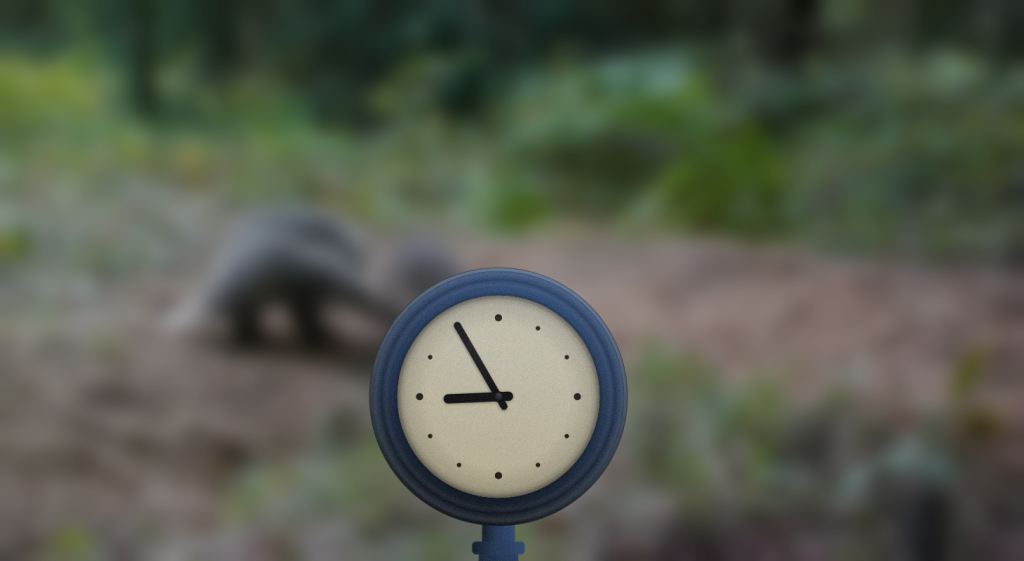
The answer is 8h55
